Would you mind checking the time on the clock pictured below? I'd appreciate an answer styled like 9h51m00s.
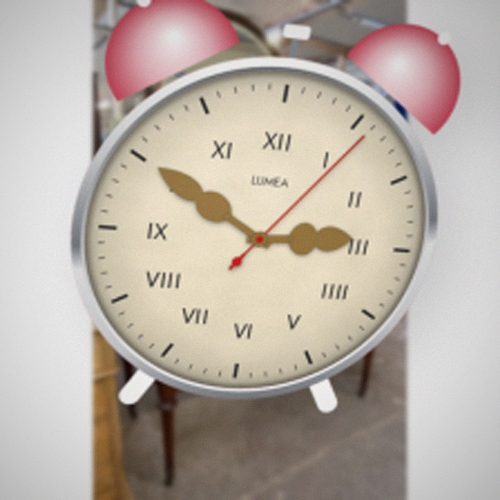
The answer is 2h50m06s
